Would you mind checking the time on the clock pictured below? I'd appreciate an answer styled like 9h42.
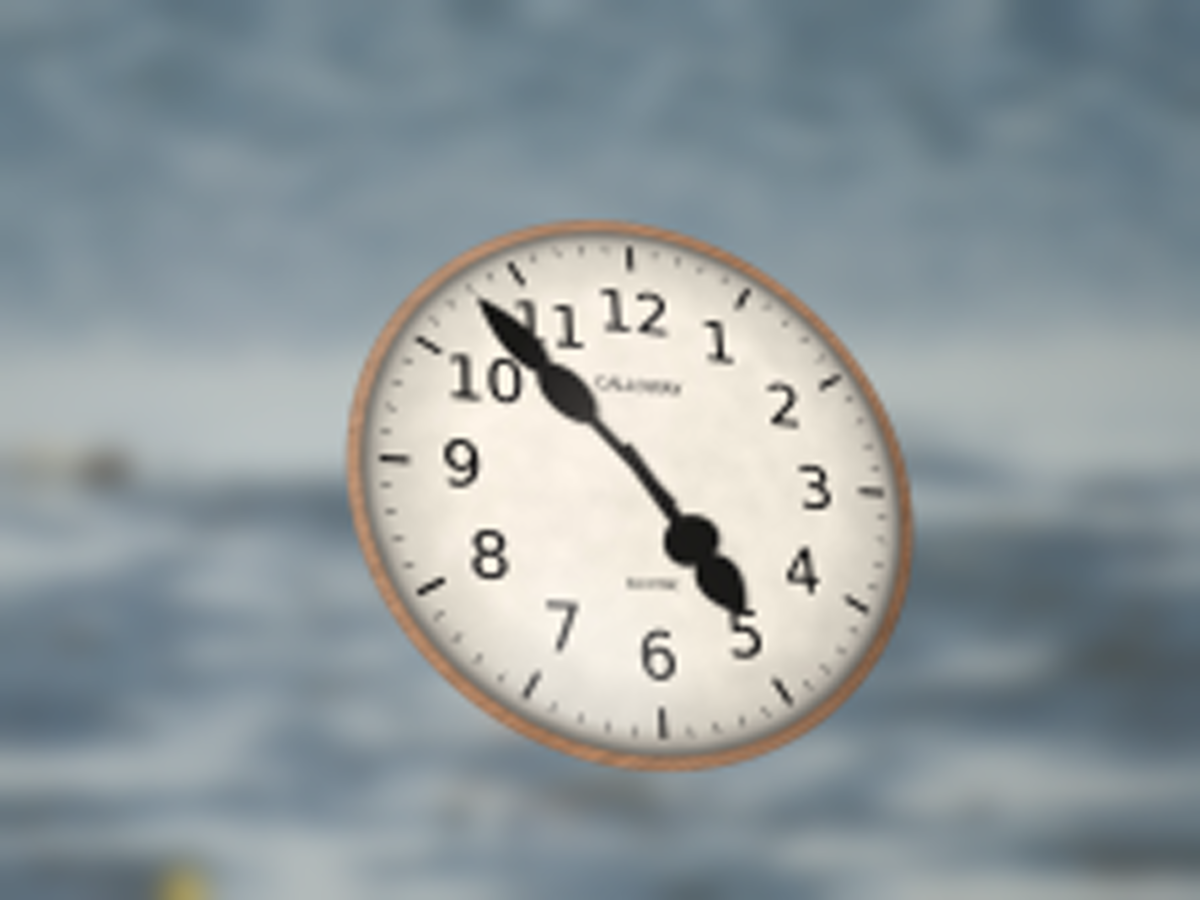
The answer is 4h53
